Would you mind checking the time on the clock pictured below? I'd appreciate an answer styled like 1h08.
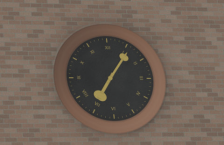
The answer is 7h06
